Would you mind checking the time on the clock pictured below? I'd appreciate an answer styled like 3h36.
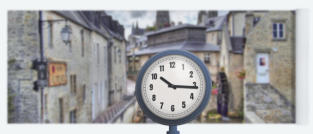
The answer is 10h16
